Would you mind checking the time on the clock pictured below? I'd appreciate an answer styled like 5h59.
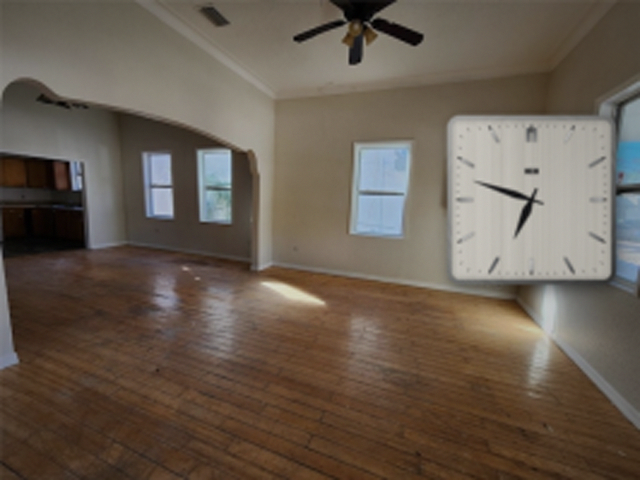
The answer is 6h48
